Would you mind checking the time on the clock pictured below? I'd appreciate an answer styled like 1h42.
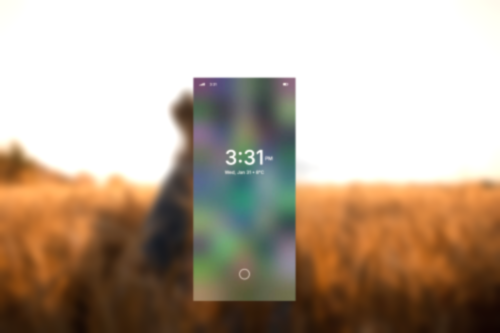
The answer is 3h31
